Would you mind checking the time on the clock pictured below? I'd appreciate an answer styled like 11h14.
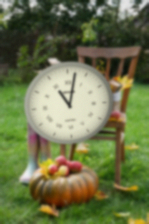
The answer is 11h02
